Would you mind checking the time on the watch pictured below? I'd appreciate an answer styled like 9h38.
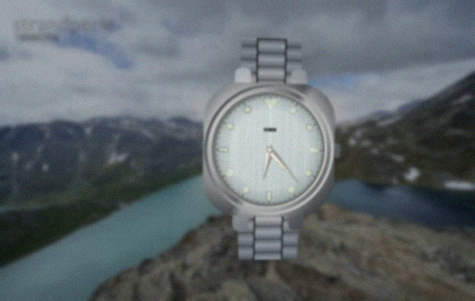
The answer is 6h23
